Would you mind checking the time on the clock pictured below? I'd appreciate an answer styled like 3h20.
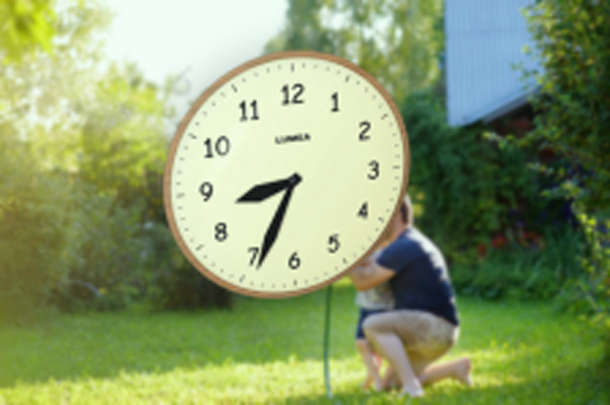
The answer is 8h34
